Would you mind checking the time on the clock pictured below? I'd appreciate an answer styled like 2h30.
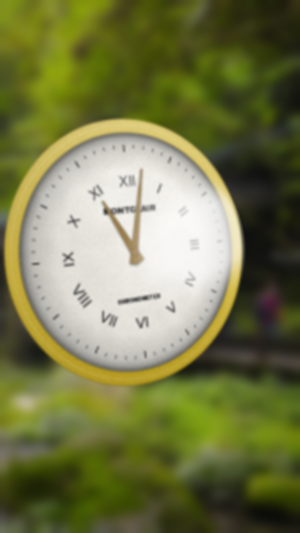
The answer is 11h02
